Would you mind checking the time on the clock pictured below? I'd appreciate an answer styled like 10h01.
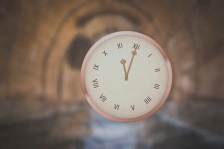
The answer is 11h00
